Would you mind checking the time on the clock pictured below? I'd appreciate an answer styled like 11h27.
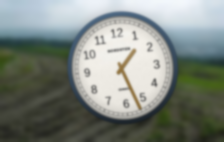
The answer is 1h27
